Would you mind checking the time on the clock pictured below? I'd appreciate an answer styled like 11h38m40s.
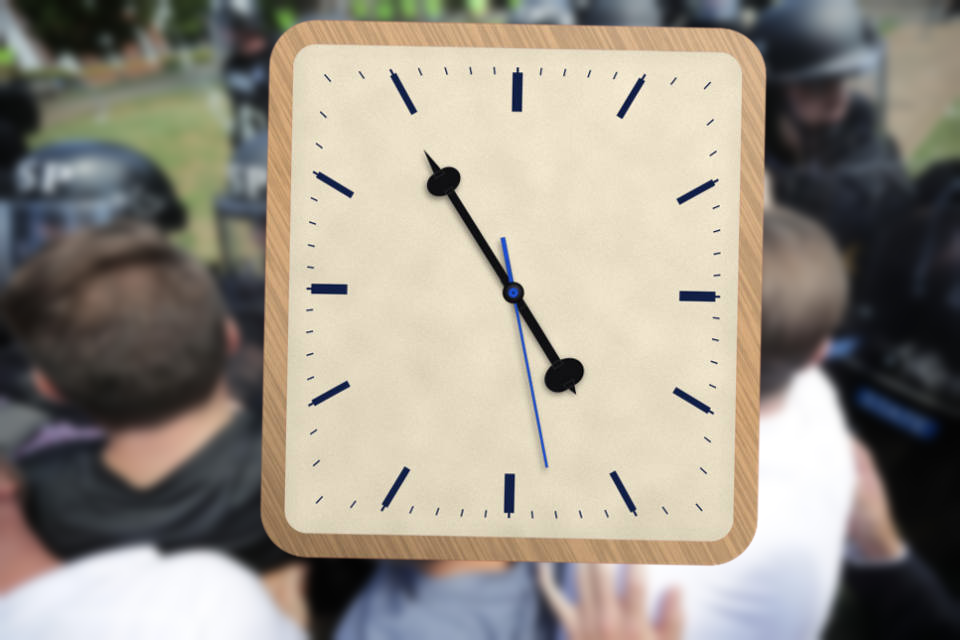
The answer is 4h54m28s
